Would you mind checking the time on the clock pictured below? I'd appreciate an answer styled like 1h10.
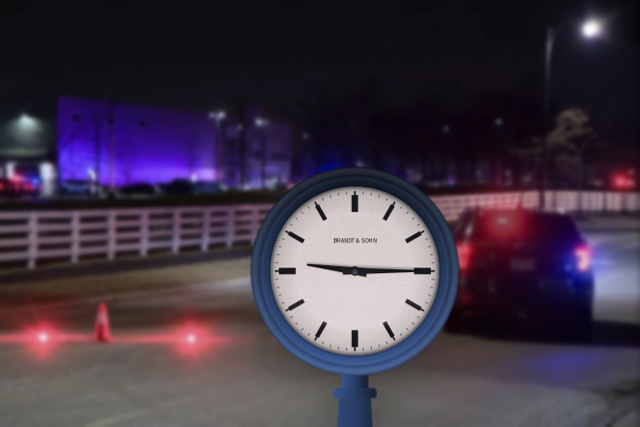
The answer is 9h15
